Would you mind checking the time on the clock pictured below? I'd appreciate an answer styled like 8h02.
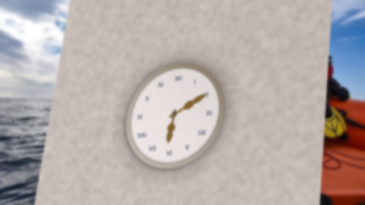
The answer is 6h10
